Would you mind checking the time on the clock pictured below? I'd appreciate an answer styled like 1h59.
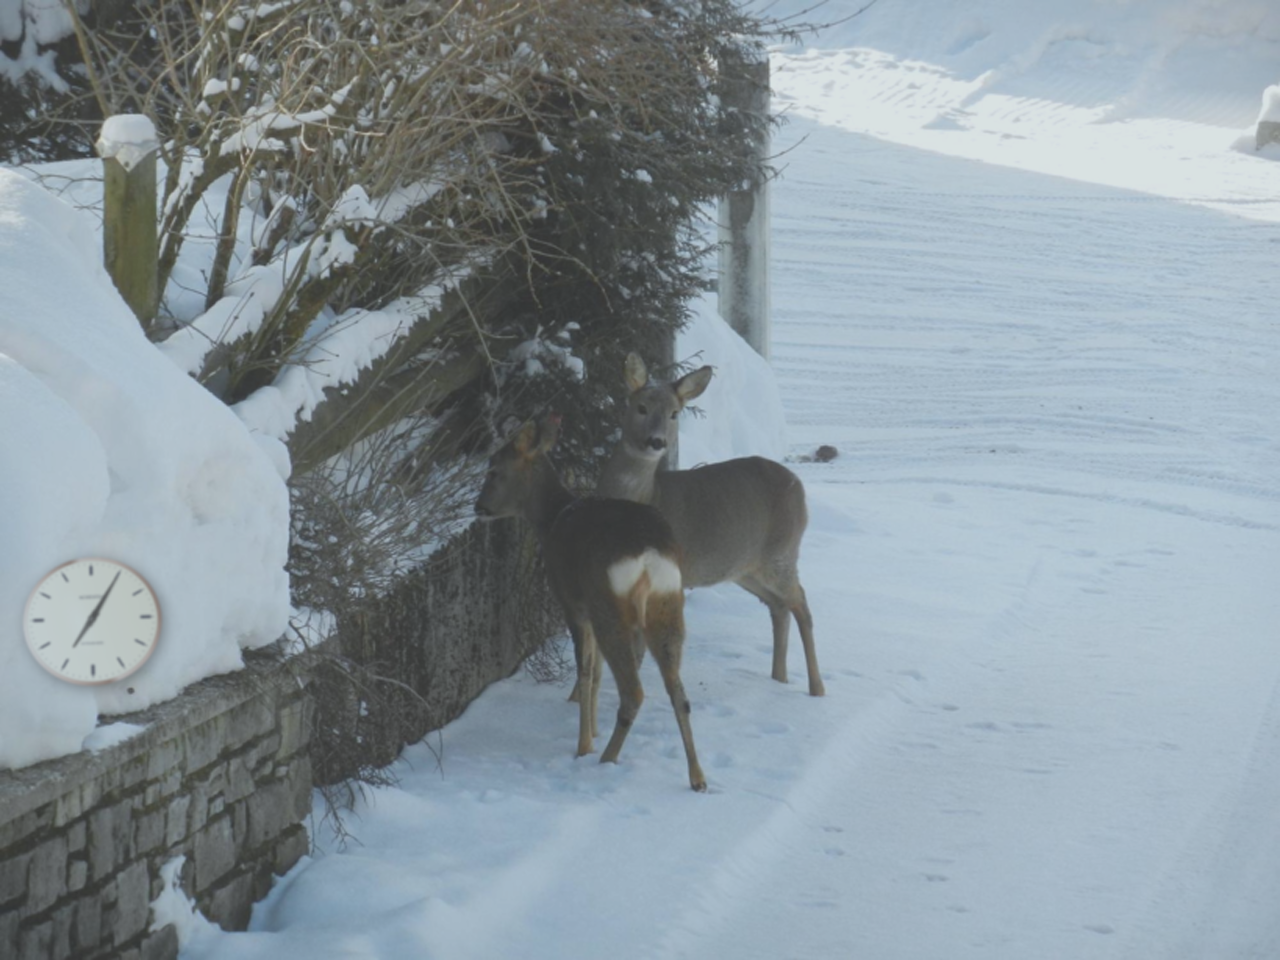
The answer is 7h05
